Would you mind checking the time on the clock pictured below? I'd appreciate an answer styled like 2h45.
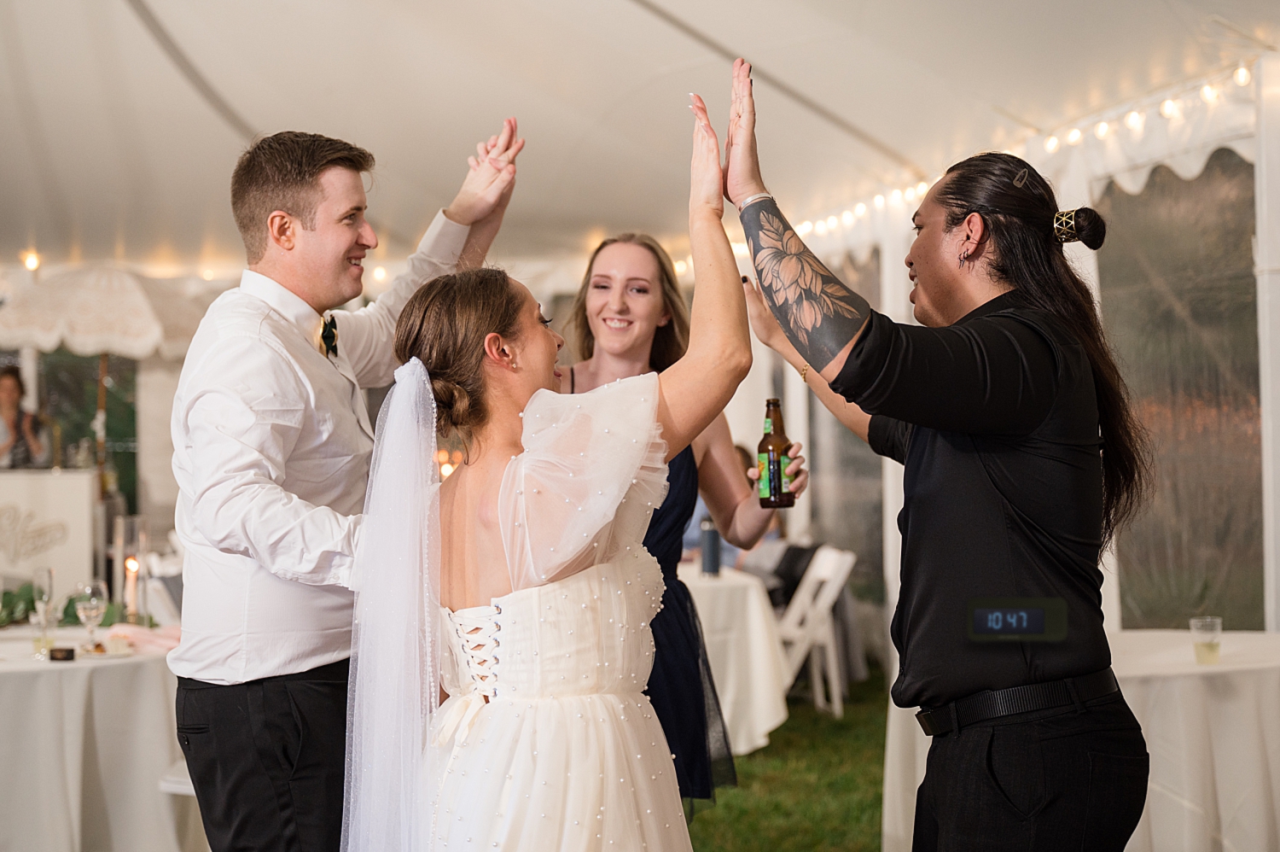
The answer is 10h47
